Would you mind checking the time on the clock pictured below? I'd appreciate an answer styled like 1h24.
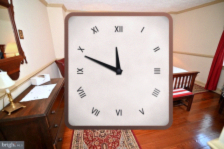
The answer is 11h49
